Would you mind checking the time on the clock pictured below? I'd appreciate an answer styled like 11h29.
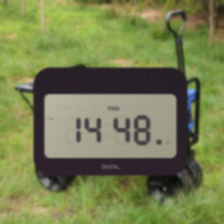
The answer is 14h48
